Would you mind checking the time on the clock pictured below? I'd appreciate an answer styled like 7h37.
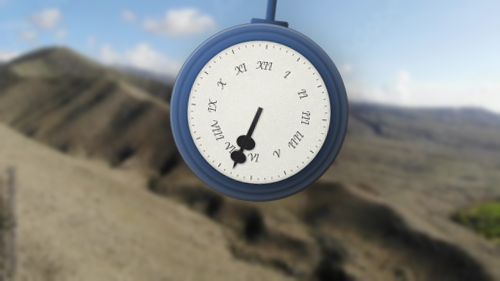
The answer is 6h33
